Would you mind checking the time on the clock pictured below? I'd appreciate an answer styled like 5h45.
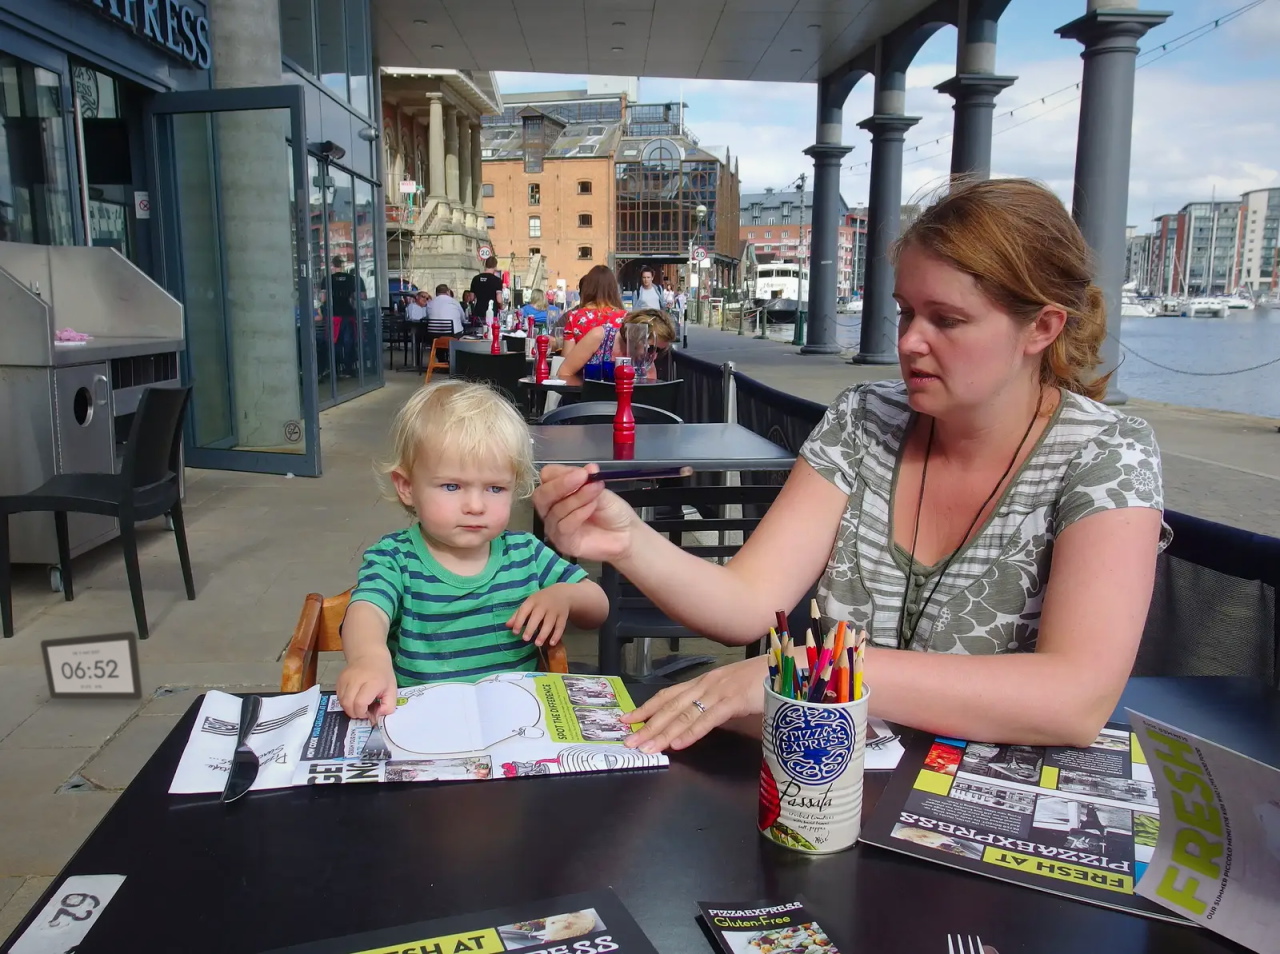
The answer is 6h52
